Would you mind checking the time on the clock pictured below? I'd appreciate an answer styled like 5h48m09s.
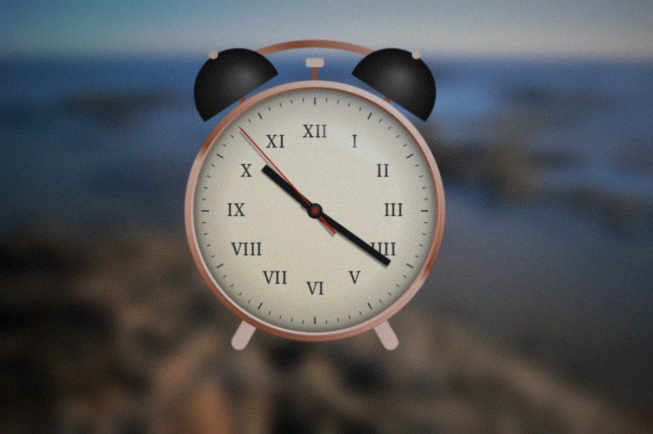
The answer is 10h20m53s
